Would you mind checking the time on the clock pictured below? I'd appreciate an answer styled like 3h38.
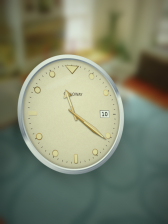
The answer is 11h21
